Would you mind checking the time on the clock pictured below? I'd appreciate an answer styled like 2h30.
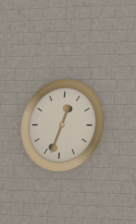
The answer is 12h33
